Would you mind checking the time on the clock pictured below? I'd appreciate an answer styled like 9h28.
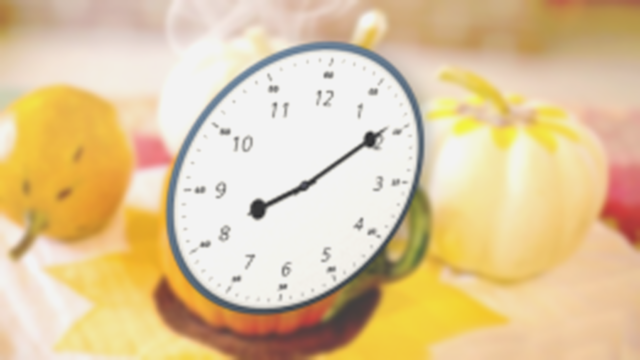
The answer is 8h09
